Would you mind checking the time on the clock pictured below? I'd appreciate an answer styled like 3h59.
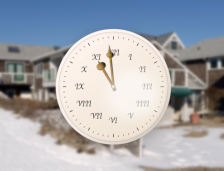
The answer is 10h59
